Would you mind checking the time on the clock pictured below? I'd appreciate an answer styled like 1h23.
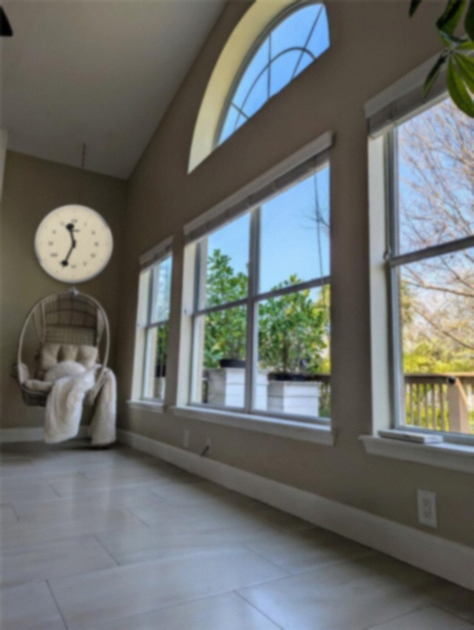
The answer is 11h34
